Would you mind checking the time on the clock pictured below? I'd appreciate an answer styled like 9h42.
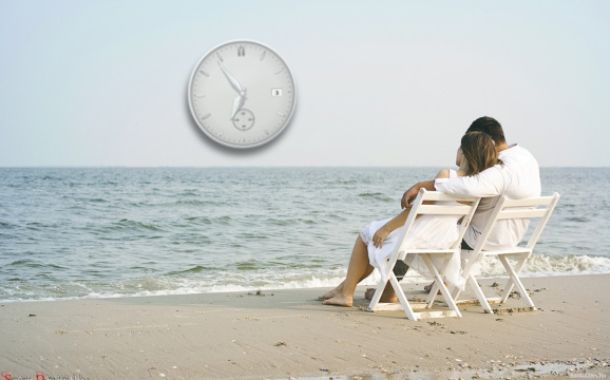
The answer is 6h54
